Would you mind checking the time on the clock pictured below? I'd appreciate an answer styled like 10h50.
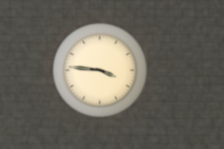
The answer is 3h46
